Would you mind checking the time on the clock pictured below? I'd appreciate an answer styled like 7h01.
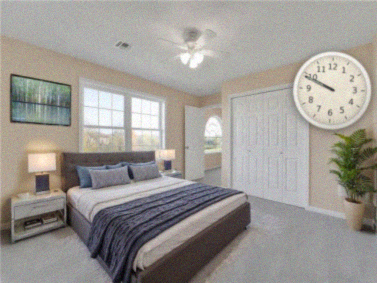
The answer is 9h49
